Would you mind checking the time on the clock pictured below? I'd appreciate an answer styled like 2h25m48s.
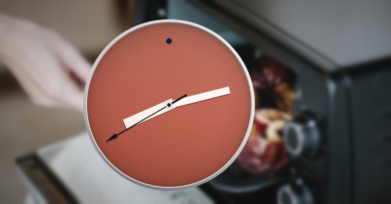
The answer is 8h12m40s
